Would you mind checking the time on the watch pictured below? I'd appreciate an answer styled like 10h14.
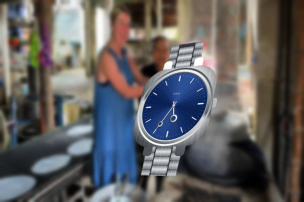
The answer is 5h35
